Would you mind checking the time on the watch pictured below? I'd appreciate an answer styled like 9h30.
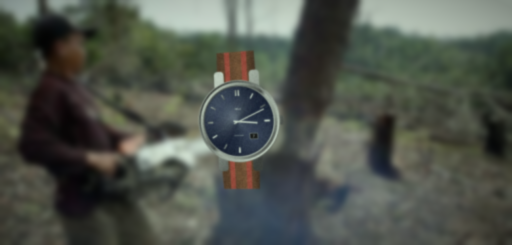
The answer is 3h11
